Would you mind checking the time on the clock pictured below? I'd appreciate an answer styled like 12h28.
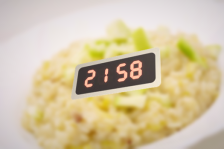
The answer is 21h58
